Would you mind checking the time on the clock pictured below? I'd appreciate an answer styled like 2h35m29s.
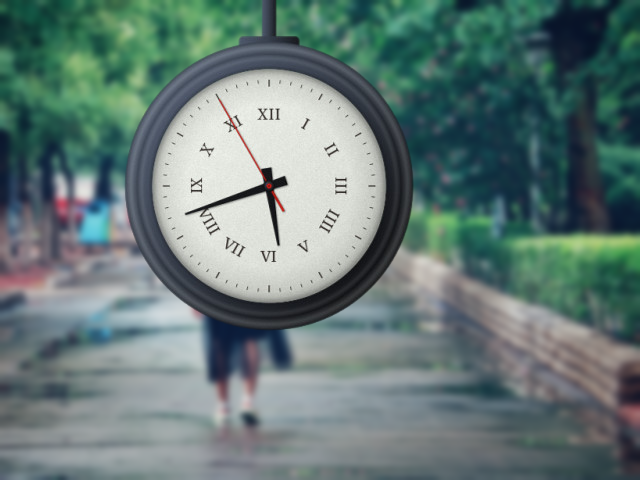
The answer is 5h41m55s
